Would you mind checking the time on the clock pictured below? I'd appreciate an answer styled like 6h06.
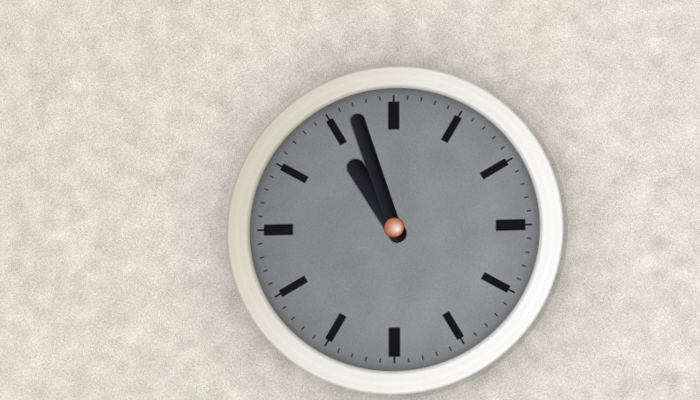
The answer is 10h57
